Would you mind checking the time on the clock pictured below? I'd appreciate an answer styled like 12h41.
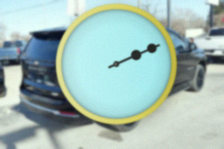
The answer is 2h11
